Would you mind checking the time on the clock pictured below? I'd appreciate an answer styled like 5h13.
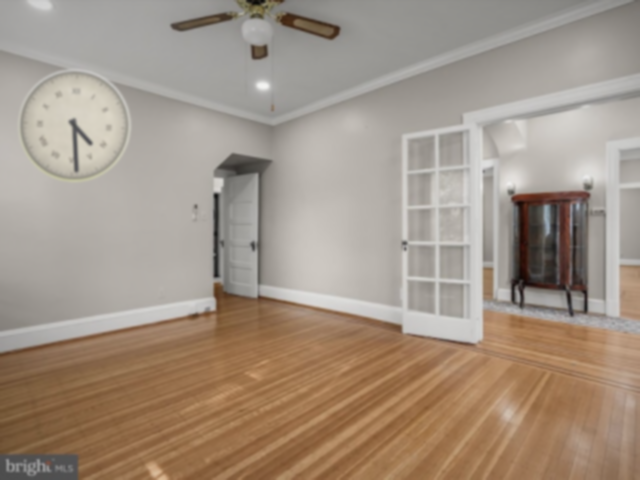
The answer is 4h29
